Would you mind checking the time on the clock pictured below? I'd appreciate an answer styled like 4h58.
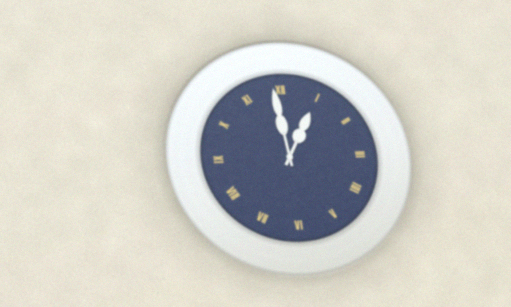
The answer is 12h59
